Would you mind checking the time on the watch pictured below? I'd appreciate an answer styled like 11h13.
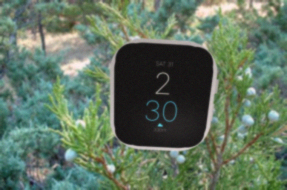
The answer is 2h30
